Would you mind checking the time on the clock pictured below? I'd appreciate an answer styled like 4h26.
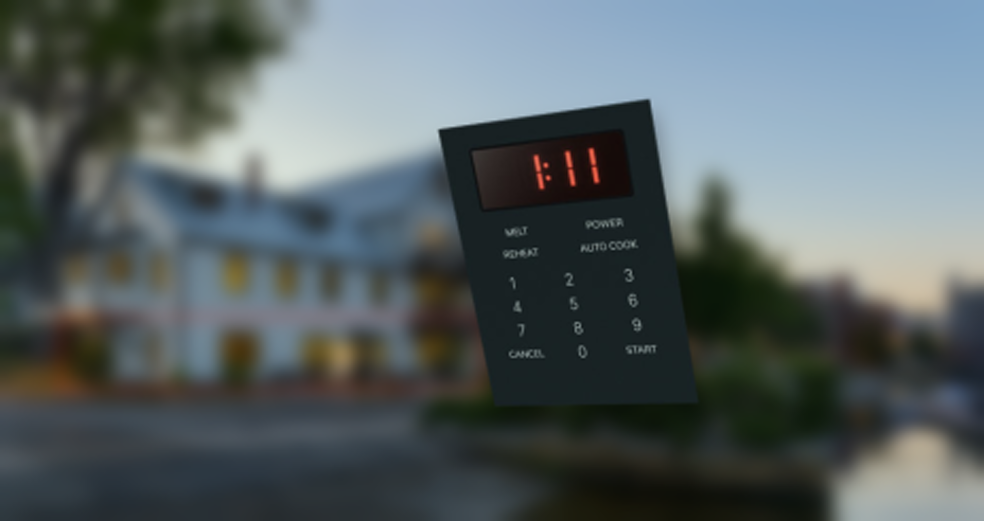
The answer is 1h11
